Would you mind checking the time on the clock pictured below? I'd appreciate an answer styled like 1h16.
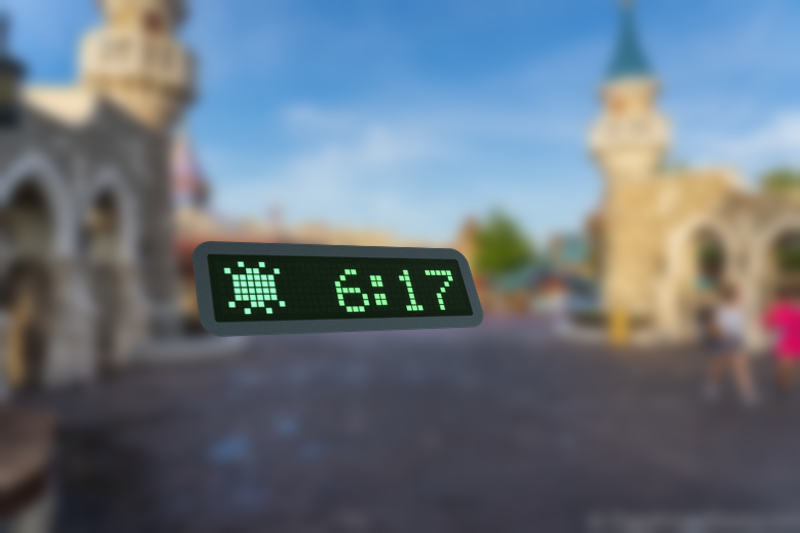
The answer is 6h17
